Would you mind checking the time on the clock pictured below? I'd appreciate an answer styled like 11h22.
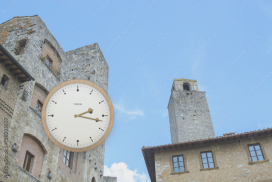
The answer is 2h17
